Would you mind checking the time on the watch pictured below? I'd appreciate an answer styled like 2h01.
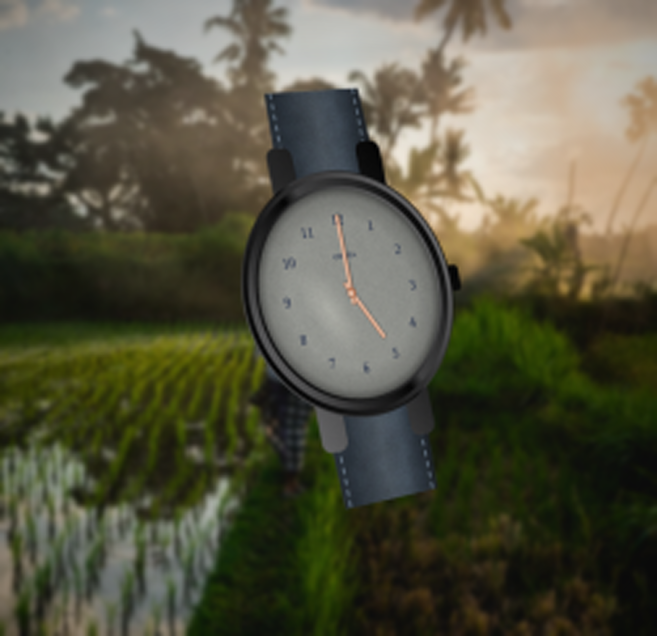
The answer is 5h00
